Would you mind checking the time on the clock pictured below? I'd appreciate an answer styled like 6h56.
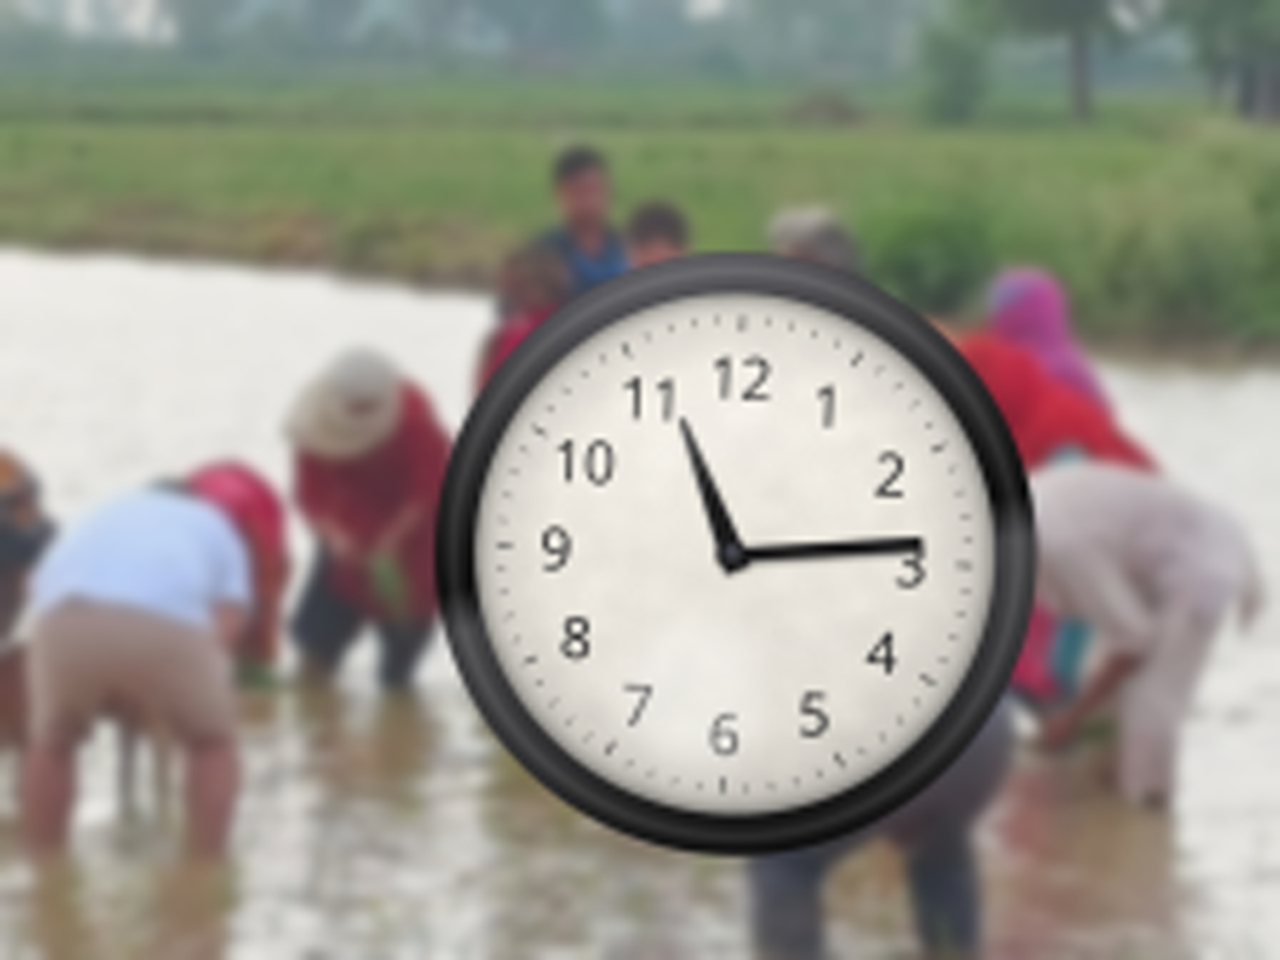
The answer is 11h14
